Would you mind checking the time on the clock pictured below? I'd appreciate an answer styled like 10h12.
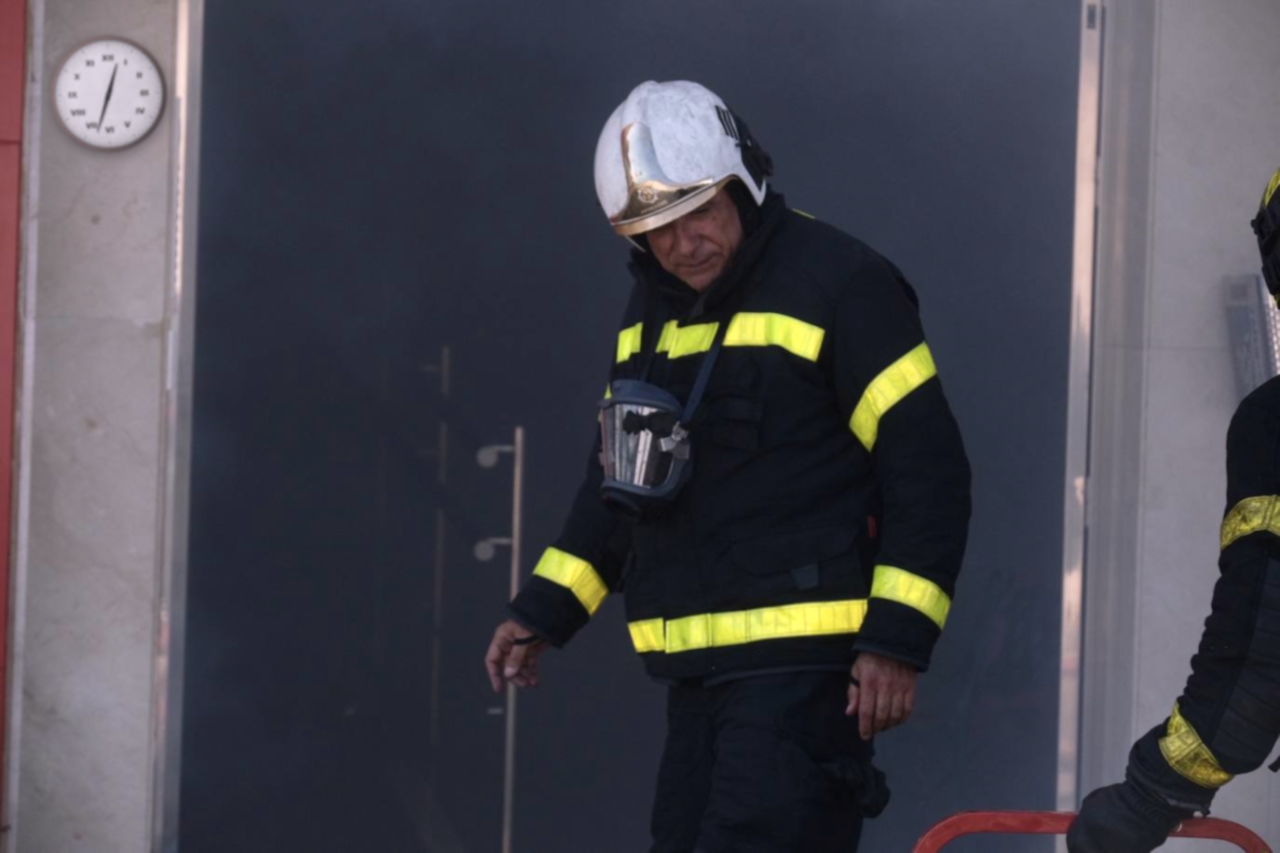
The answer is 12h33
